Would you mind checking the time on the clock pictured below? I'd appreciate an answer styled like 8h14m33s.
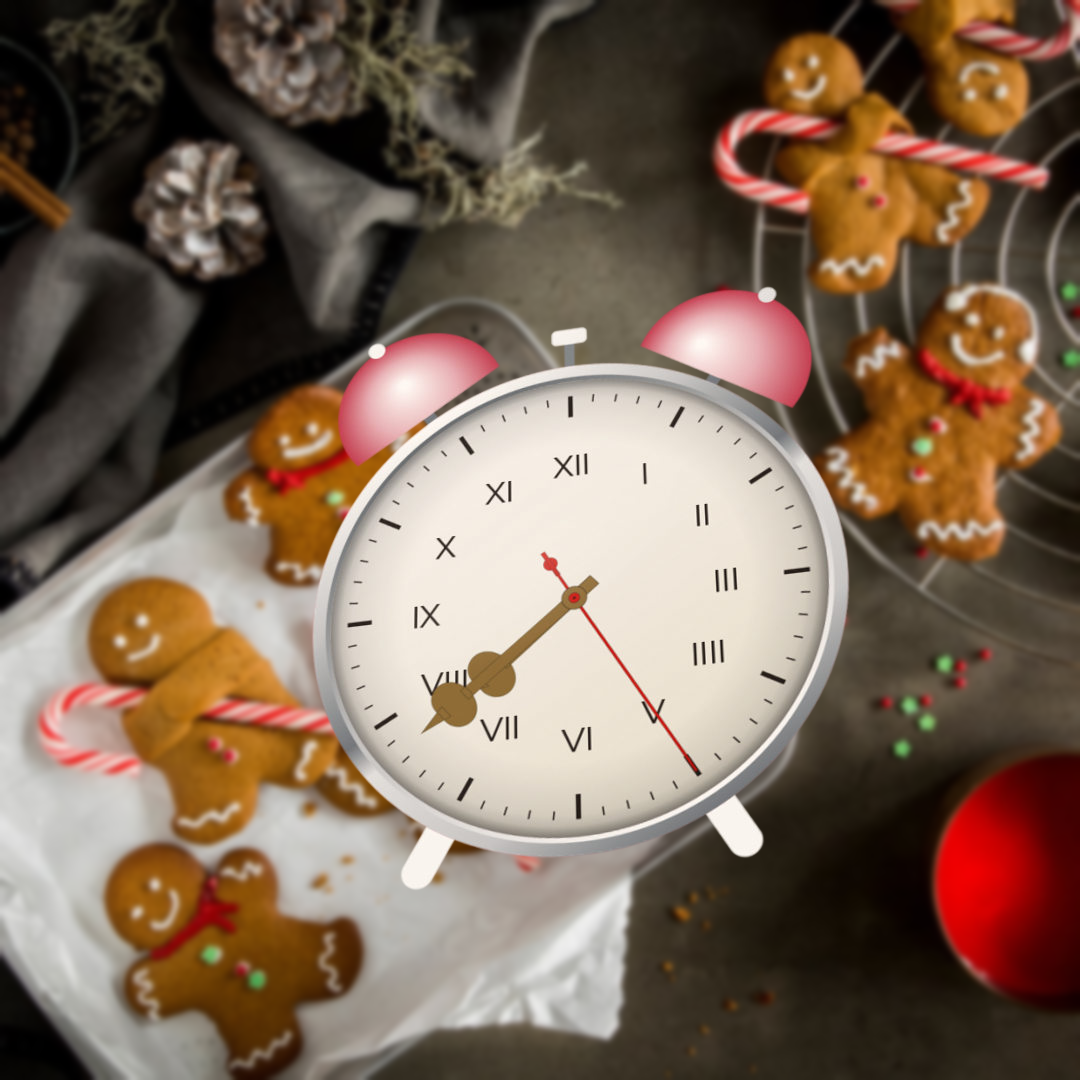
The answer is 7h38m25s
